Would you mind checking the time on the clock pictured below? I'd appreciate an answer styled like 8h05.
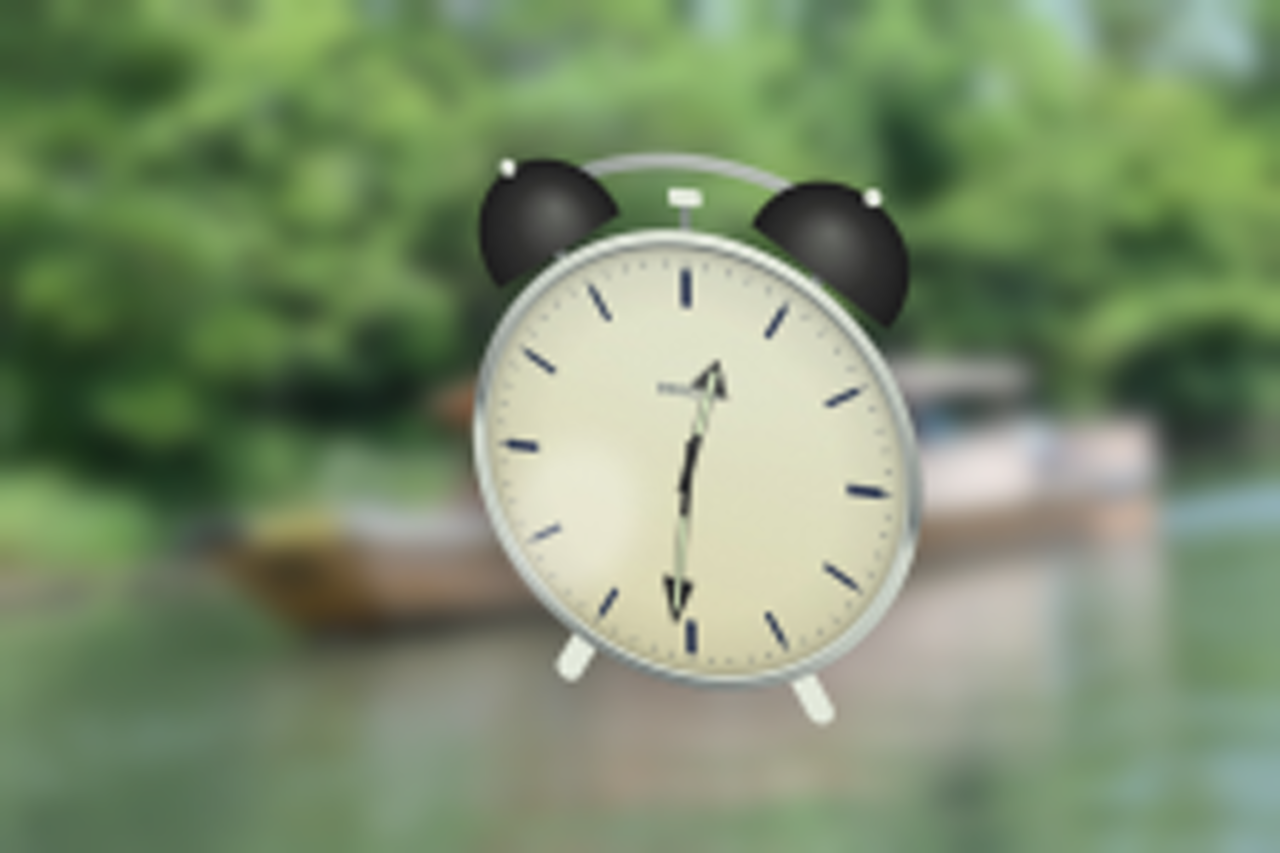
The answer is 12h31
